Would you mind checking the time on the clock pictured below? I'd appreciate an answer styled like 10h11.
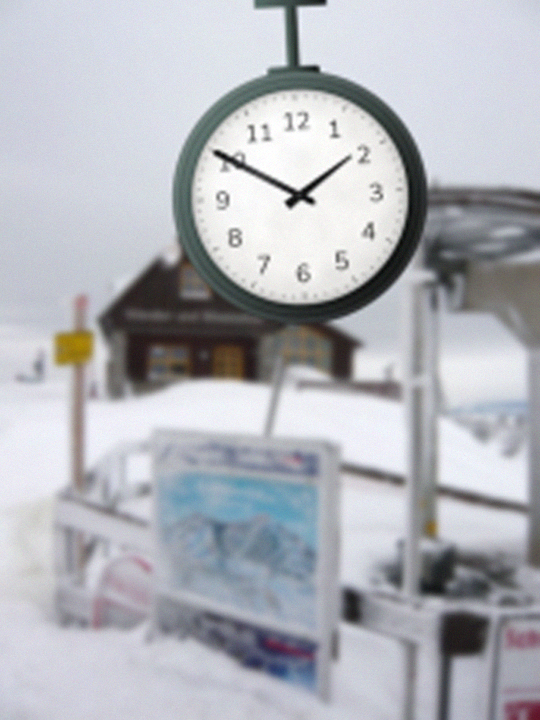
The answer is 1h50
